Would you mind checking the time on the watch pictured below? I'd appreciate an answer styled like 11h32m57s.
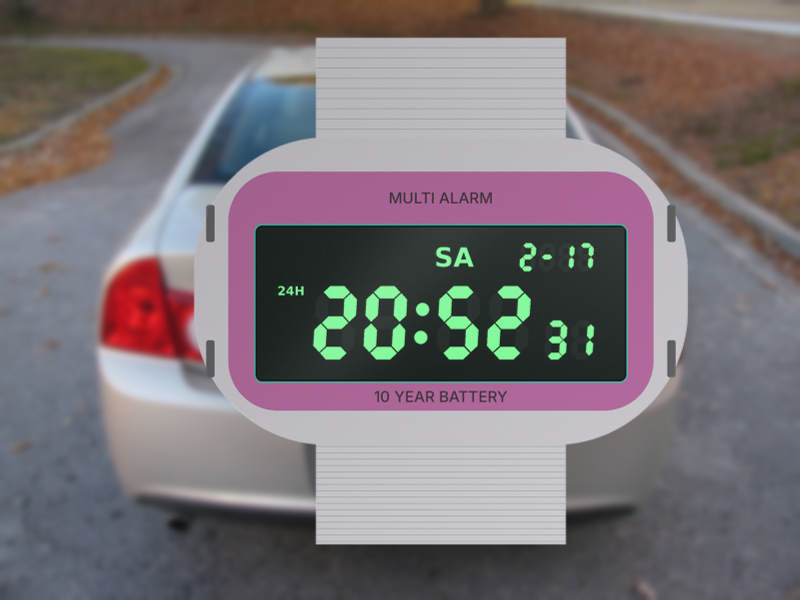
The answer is 20h52m31s
